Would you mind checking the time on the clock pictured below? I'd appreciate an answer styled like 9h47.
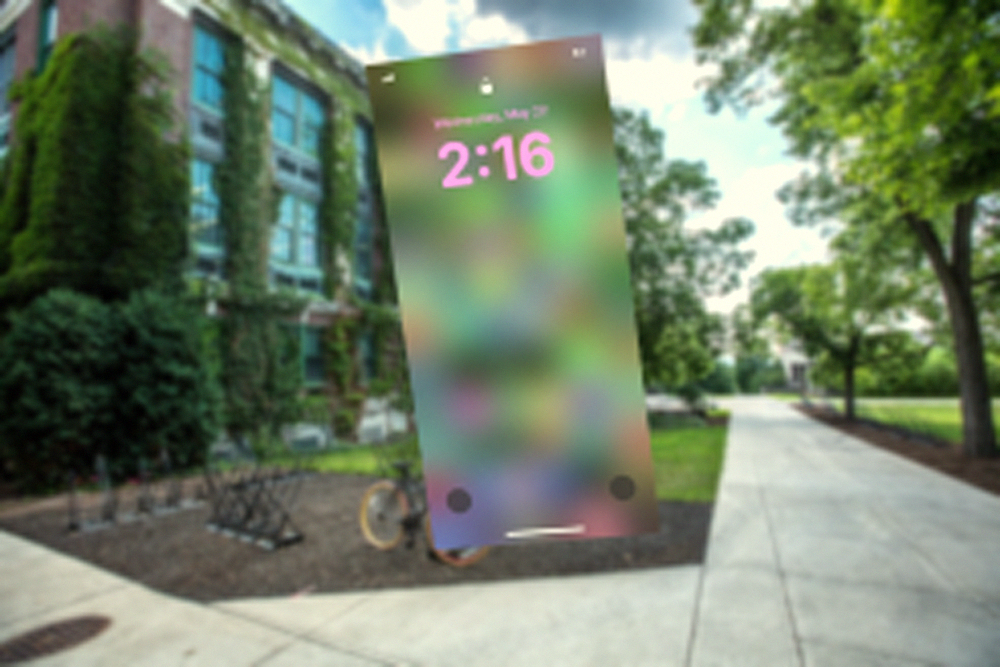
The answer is 2h16
